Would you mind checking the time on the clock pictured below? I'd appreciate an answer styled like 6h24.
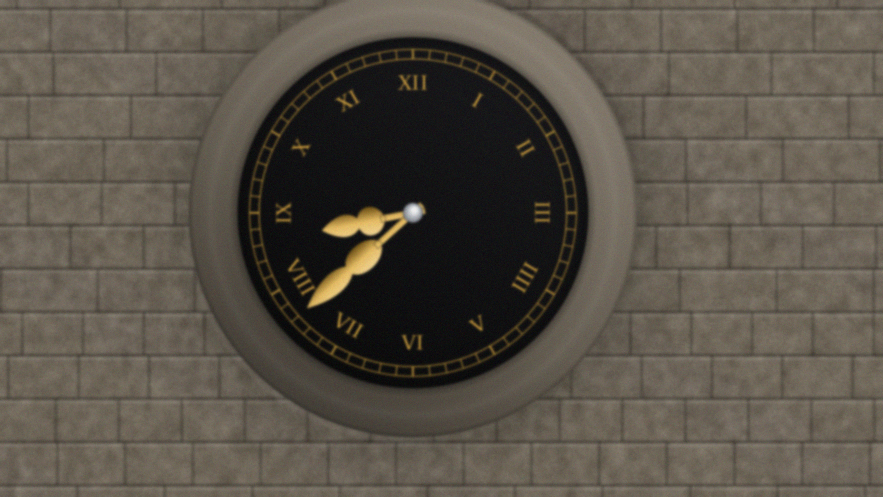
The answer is 8h38
